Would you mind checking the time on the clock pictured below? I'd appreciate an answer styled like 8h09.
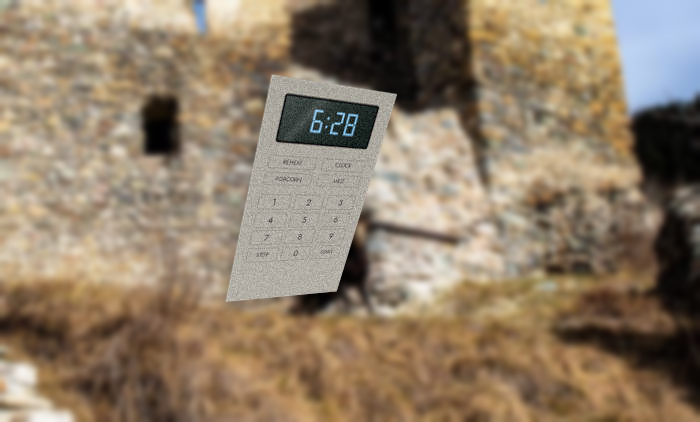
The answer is 6h28
